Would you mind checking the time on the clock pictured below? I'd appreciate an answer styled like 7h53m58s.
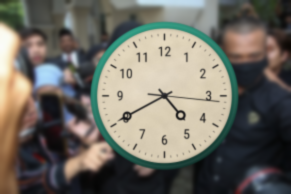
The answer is 4h40m16s
